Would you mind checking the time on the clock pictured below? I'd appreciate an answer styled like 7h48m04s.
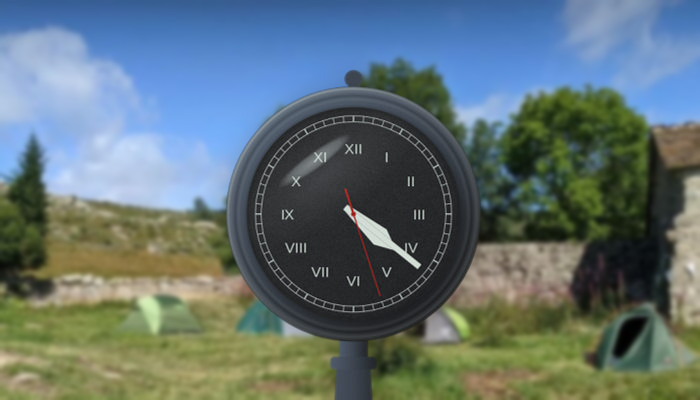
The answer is 4h21m27s
